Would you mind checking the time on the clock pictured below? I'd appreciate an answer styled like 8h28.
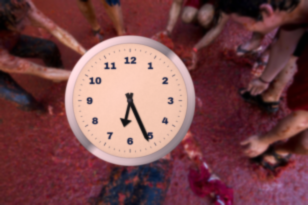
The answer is 6h26
